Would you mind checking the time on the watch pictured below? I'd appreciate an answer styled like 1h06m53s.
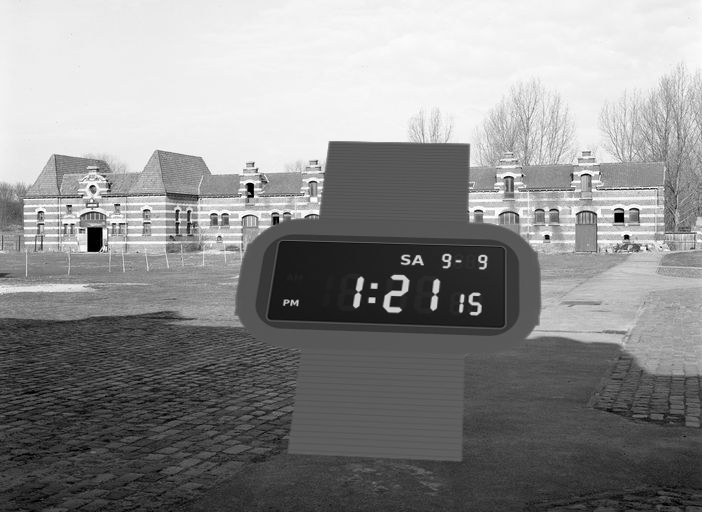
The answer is 1h21m15s
